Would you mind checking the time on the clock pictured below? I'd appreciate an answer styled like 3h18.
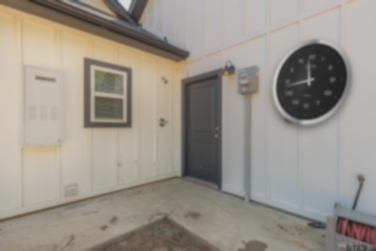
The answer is 11h43
